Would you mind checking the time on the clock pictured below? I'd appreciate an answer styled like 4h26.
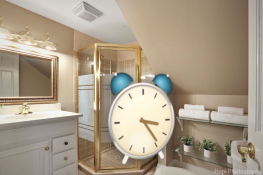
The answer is 3h24
